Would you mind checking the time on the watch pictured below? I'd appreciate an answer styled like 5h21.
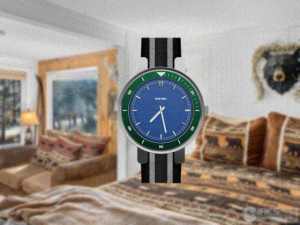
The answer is 7h28
